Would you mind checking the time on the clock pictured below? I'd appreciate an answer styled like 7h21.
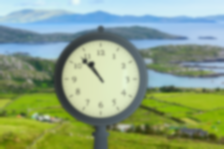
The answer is 10h53
